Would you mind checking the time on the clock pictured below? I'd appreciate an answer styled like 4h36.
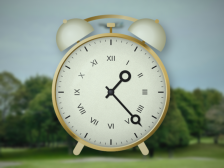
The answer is 1h23
